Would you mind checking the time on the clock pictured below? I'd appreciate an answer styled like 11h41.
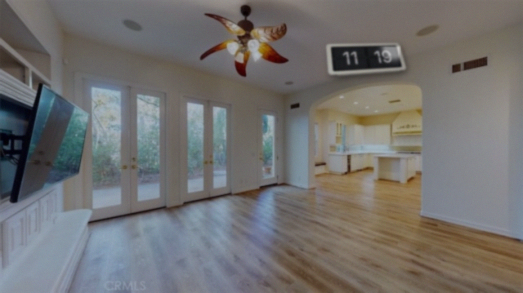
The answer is 11h19
